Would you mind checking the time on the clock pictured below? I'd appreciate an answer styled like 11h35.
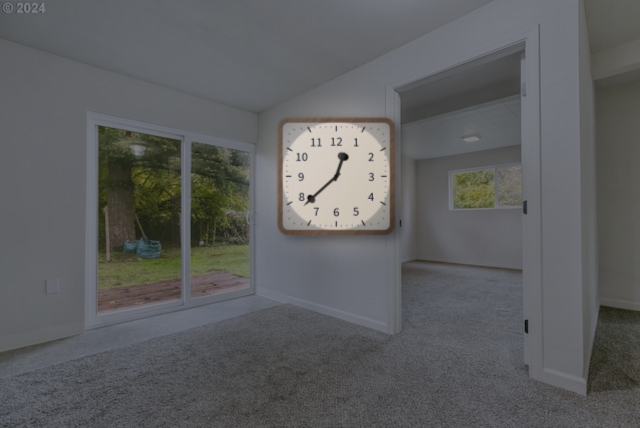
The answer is 12h38
